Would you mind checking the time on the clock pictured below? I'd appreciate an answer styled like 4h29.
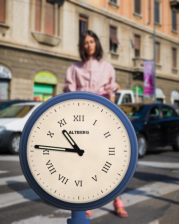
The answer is 10h46
